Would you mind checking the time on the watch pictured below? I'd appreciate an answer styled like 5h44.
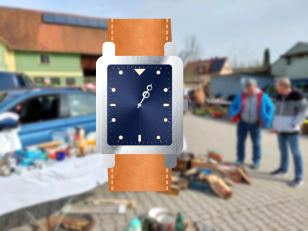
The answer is 1h05
